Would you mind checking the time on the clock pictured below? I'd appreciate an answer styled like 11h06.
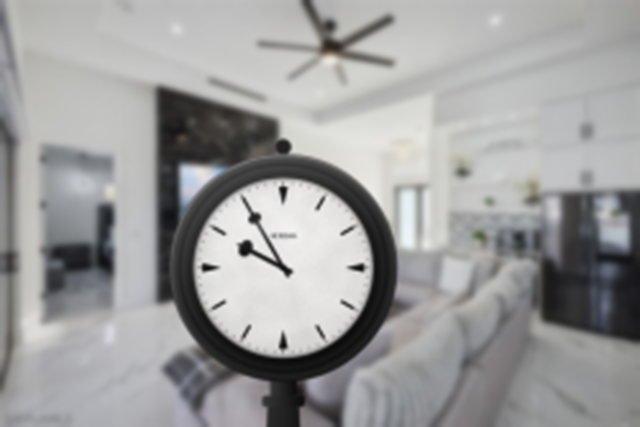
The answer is 9h55
